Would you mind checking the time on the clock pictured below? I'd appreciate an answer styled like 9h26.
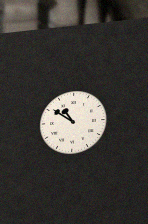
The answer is 10h51
